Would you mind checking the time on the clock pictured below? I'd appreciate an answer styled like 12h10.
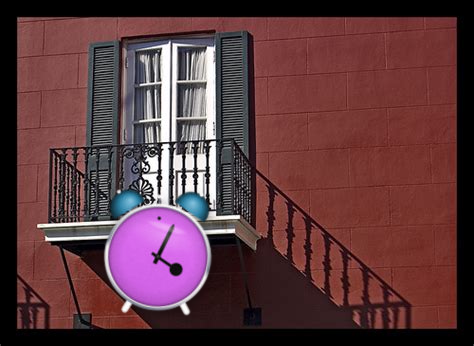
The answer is 4h04
